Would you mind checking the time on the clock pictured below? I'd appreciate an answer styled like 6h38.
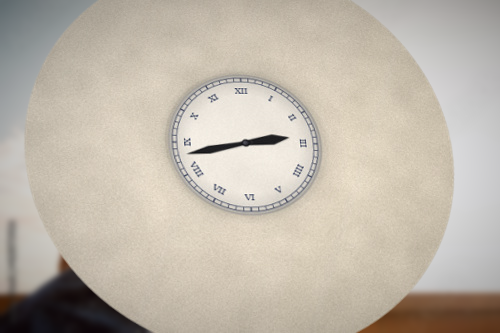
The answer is 2h43
